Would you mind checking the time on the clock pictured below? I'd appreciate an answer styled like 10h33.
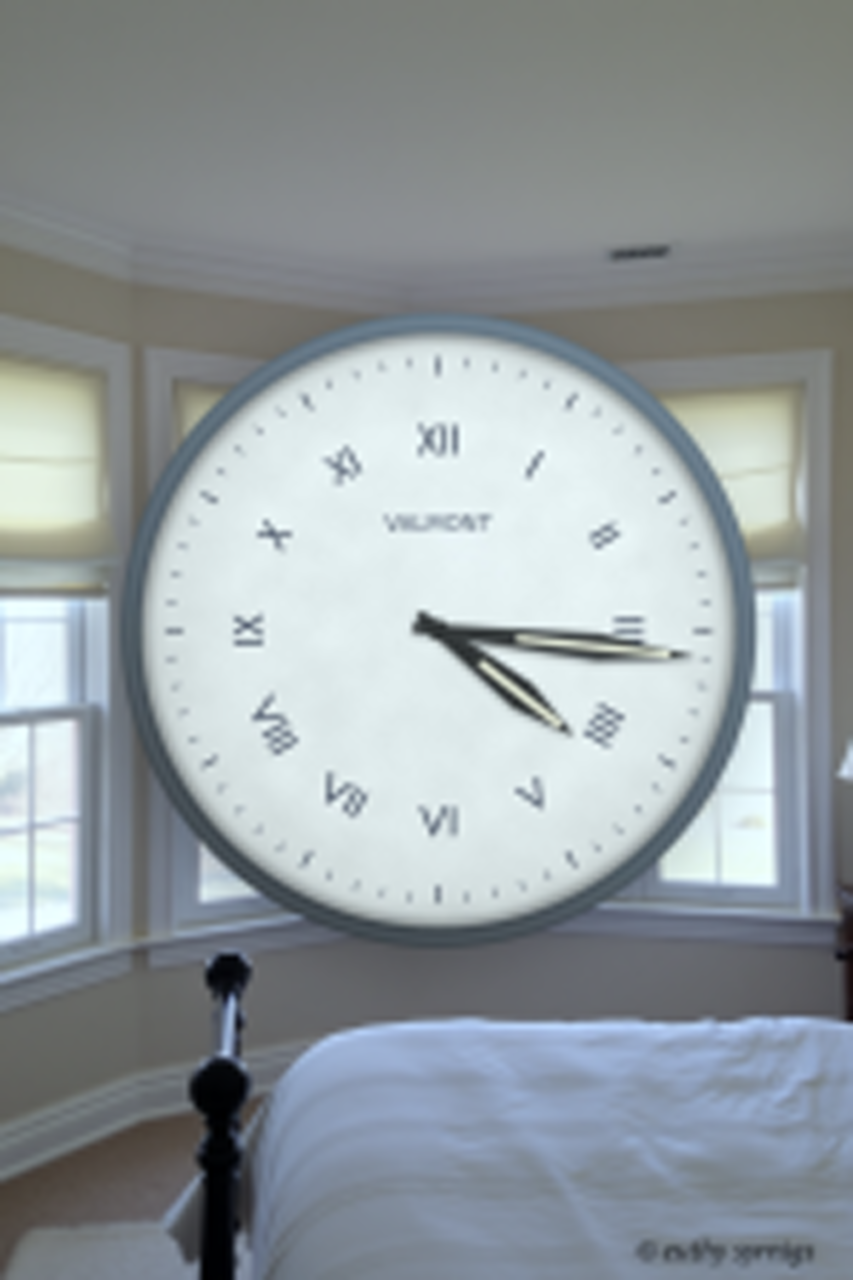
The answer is 4h16
